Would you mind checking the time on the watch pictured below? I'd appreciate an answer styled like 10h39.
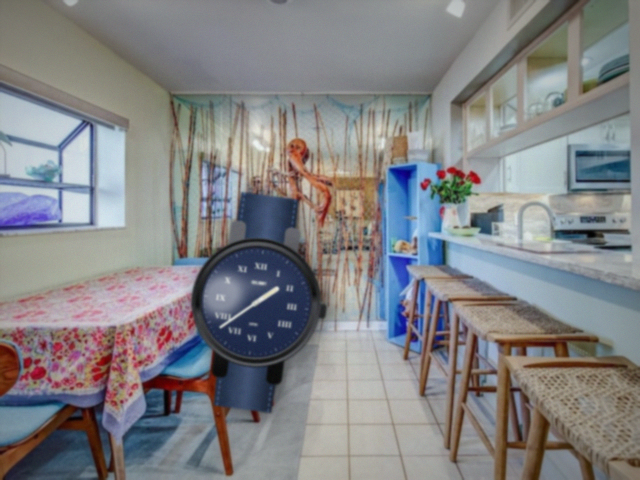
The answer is 1h38
